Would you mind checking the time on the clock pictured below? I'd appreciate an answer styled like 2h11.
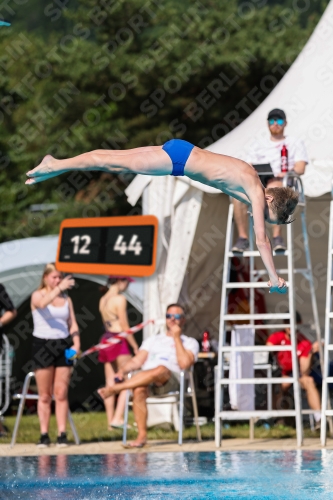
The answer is 12h44
